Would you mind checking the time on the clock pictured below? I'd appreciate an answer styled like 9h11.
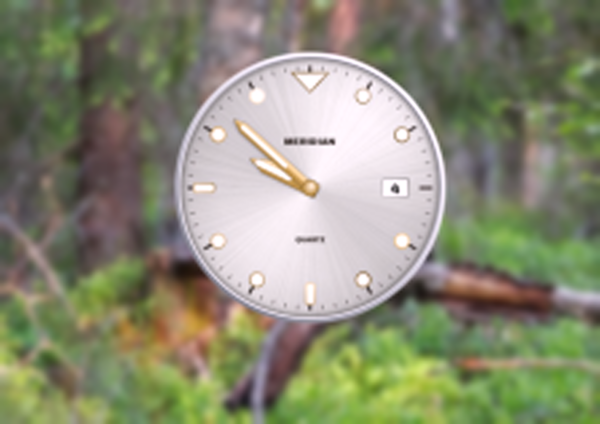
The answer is 9h52
